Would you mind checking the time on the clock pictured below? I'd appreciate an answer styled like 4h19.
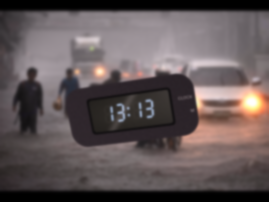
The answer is 13h13
